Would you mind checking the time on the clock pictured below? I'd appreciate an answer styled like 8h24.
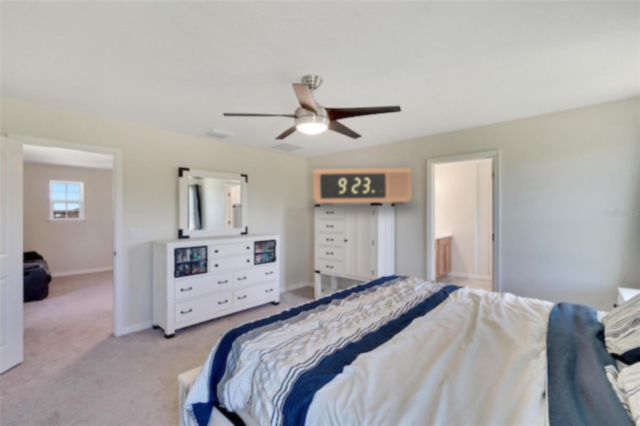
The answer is 9h23
